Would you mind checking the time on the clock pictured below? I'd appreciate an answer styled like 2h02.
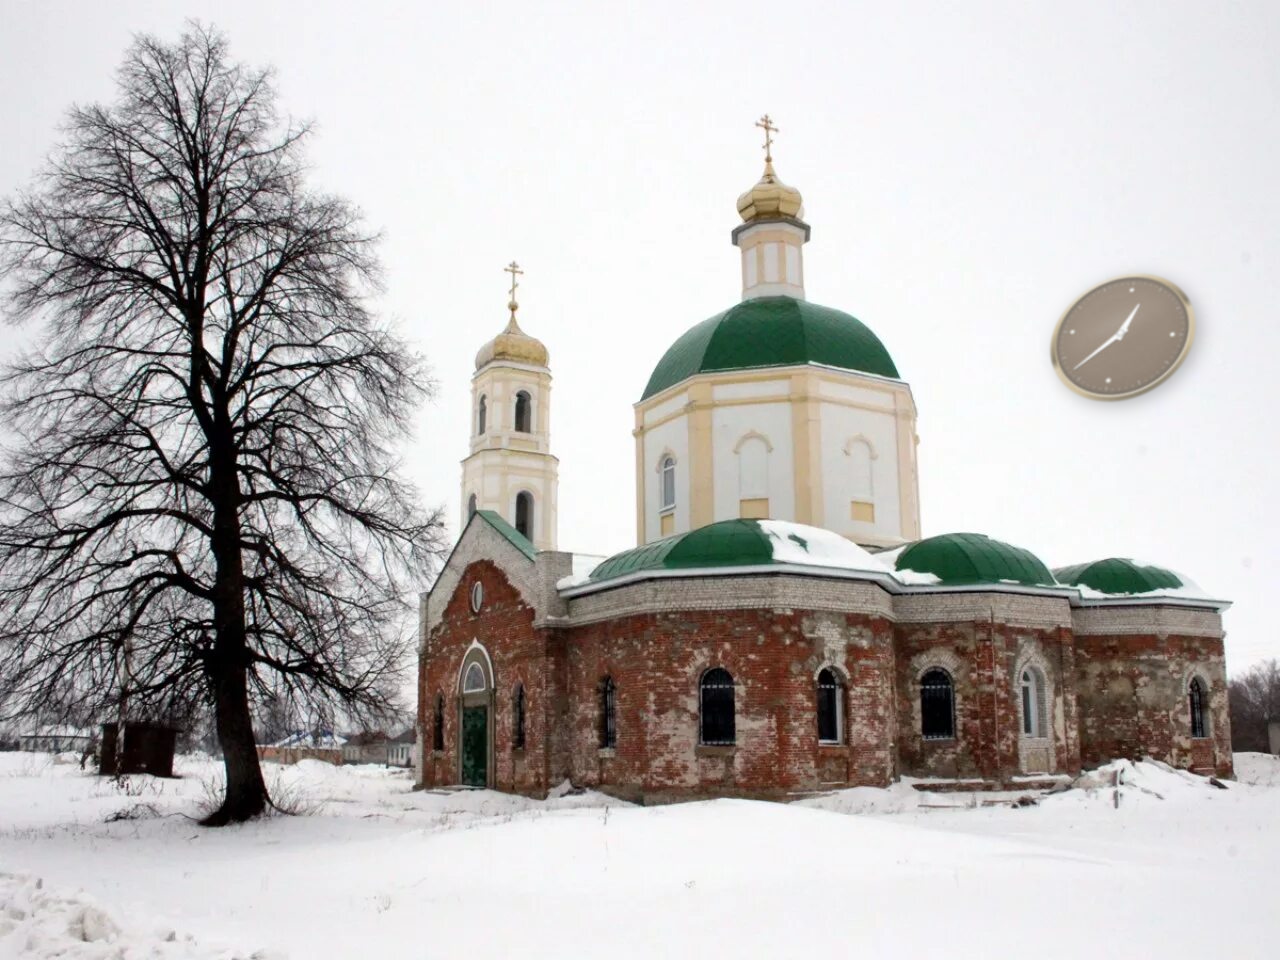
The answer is 12h37
